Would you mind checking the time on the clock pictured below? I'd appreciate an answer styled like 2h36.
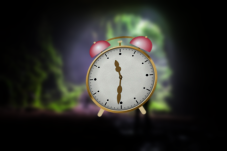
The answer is 11h31
